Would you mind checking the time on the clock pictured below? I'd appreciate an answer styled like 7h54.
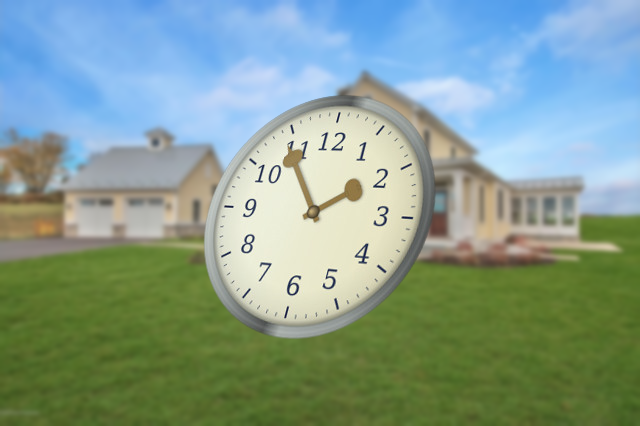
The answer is 1h54
